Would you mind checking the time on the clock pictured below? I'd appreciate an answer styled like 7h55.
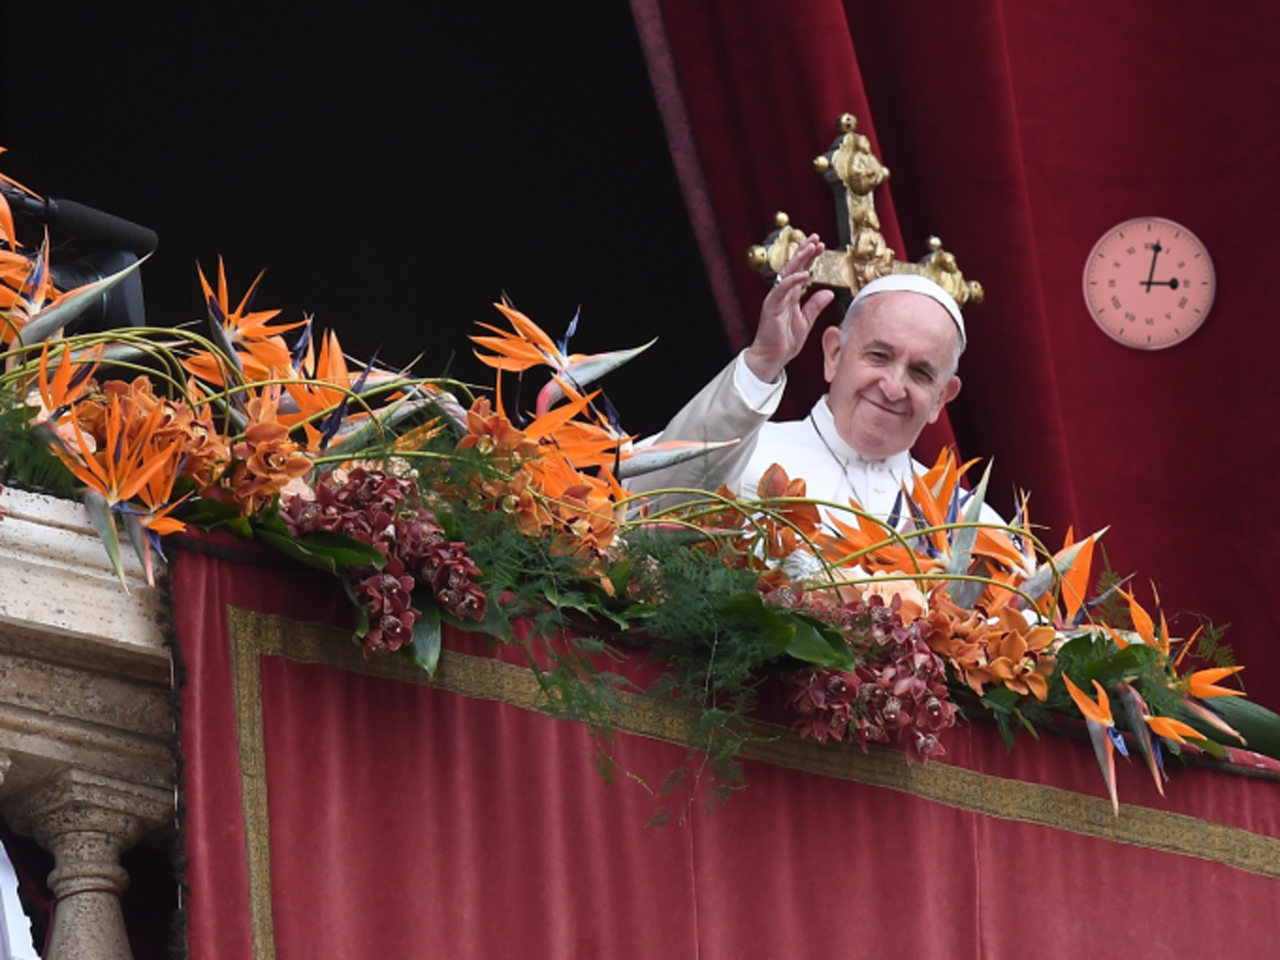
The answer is 3h02
